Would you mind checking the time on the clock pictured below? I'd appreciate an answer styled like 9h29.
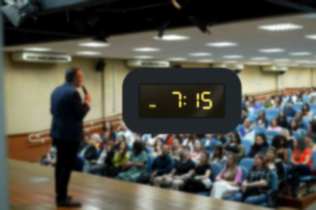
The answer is 7h15
